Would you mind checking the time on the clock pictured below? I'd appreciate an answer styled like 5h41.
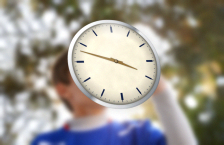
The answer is 3h48
